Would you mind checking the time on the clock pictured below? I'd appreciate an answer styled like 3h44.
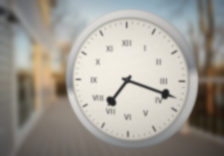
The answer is 7h18
